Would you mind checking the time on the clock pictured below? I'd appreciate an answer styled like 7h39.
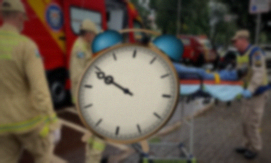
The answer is 9h49
